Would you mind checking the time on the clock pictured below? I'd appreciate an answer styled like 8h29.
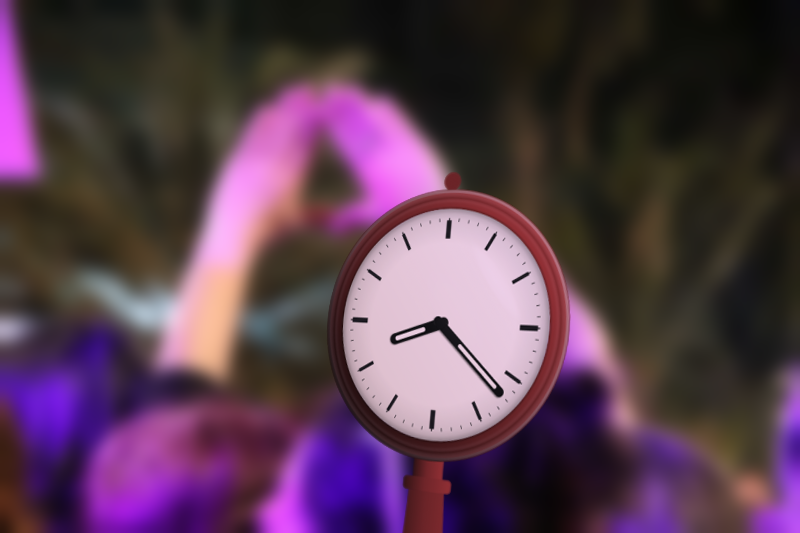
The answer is 8h22
